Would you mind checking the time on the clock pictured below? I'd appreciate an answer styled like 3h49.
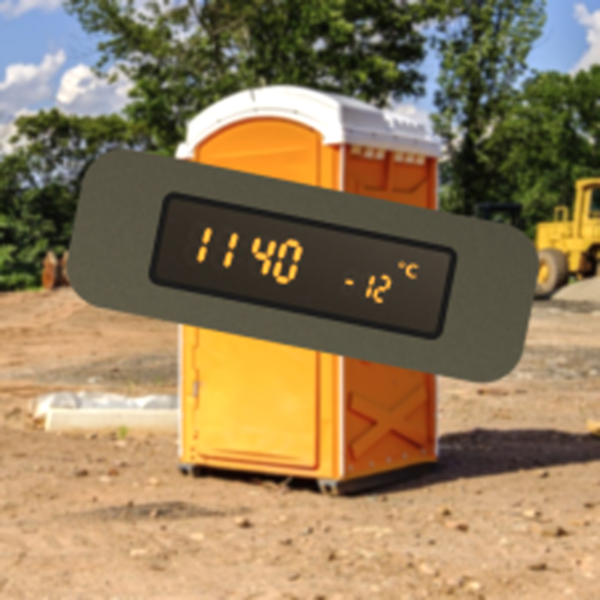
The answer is 11h40
